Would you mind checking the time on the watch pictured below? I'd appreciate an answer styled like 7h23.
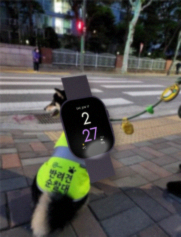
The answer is 2h27
